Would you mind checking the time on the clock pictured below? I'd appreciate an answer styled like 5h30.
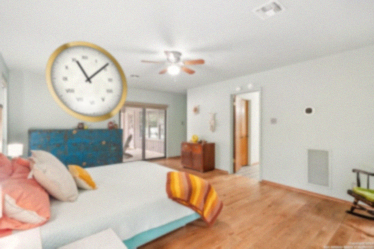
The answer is 11h09
